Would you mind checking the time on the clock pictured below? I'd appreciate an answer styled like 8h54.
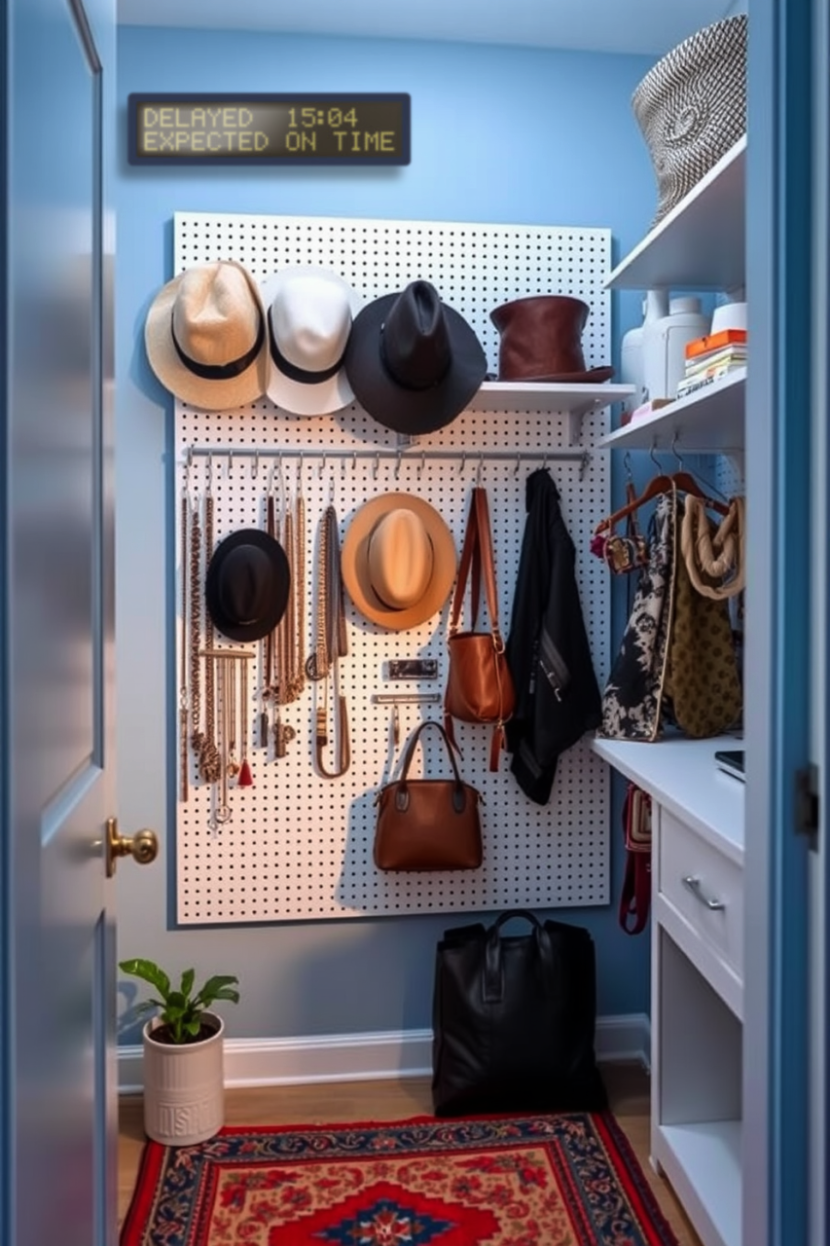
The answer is 15h04
